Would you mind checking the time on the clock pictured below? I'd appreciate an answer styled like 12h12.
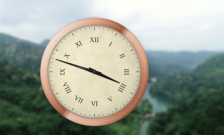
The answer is 3h48
